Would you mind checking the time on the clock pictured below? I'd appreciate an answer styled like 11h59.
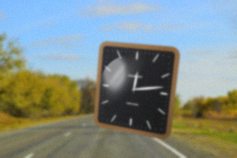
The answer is 12h13
